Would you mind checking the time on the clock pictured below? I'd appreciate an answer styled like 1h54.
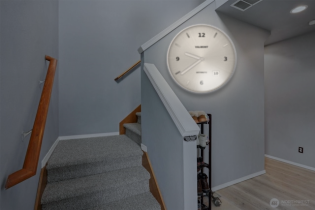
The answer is 9h39
